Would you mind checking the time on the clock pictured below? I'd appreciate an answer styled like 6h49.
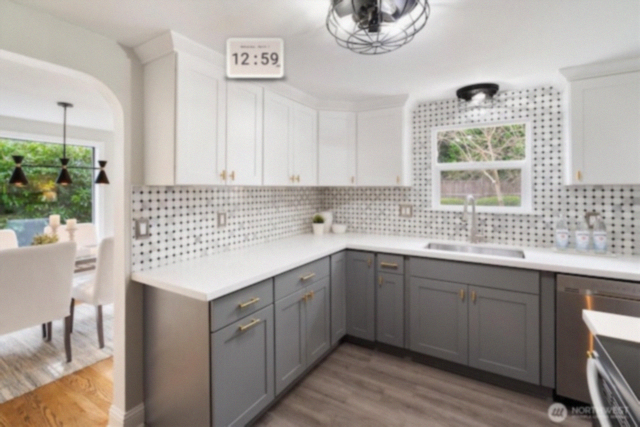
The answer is 12h59
